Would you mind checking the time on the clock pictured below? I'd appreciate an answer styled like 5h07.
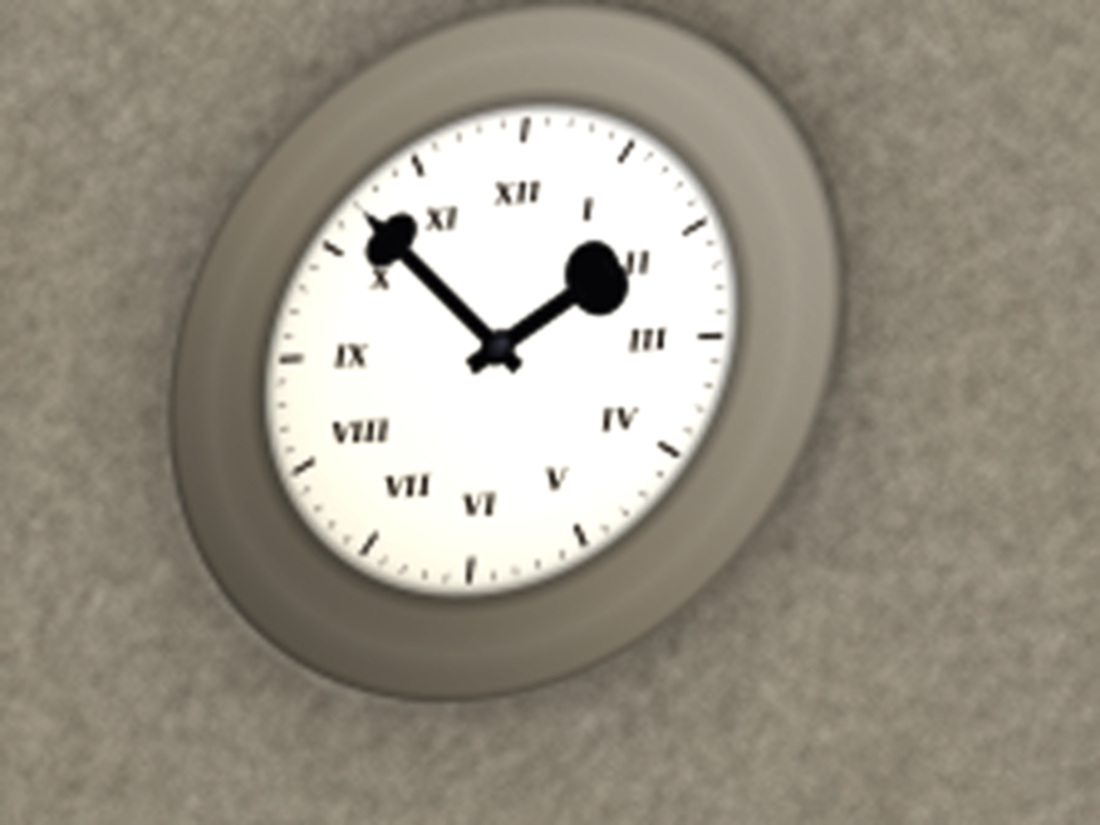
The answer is 1h52
